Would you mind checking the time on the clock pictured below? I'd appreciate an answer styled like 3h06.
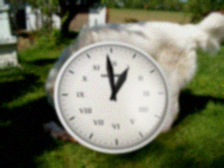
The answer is 12h59
